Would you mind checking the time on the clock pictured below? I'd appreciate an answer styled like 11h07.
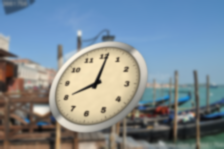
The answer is 8h01
